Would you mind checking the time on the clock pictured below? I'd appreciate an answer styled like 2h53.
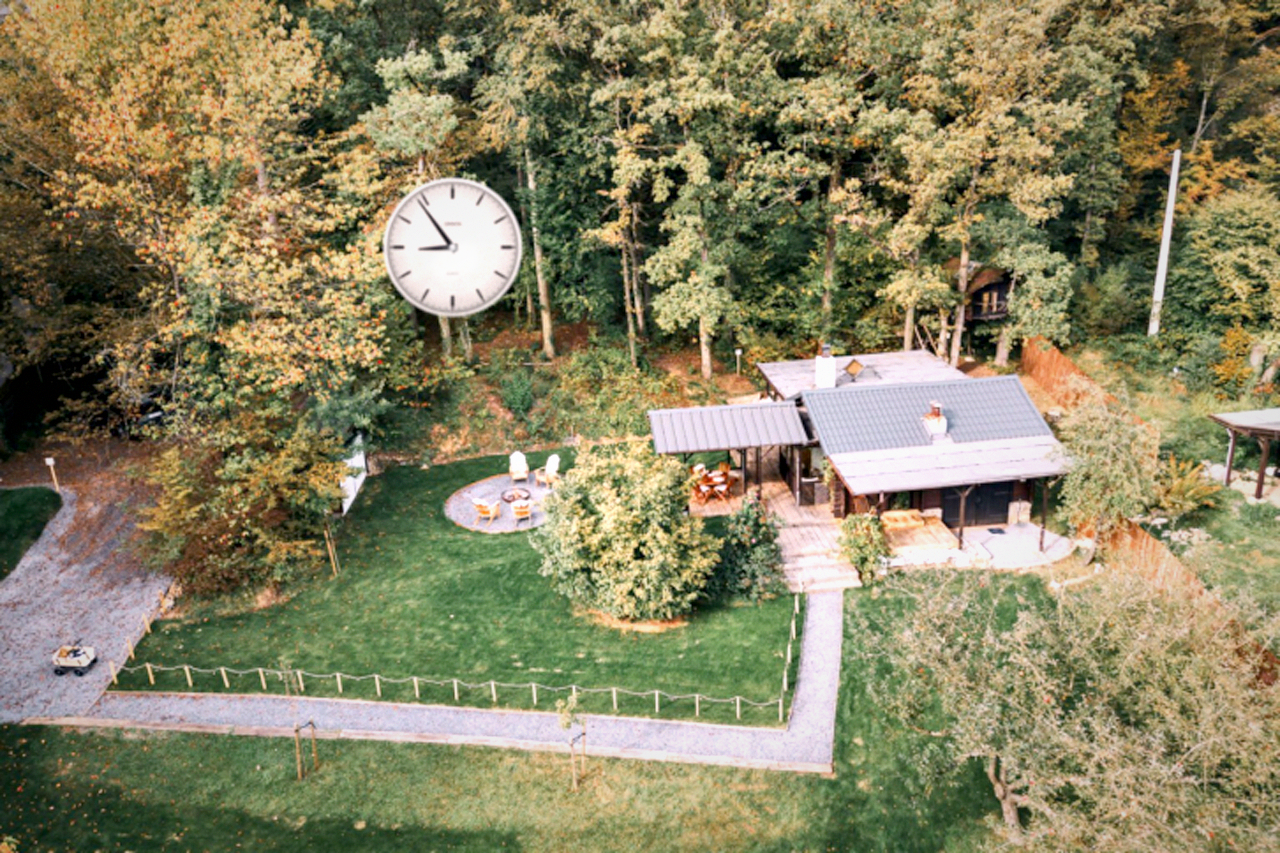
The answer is 8h54
